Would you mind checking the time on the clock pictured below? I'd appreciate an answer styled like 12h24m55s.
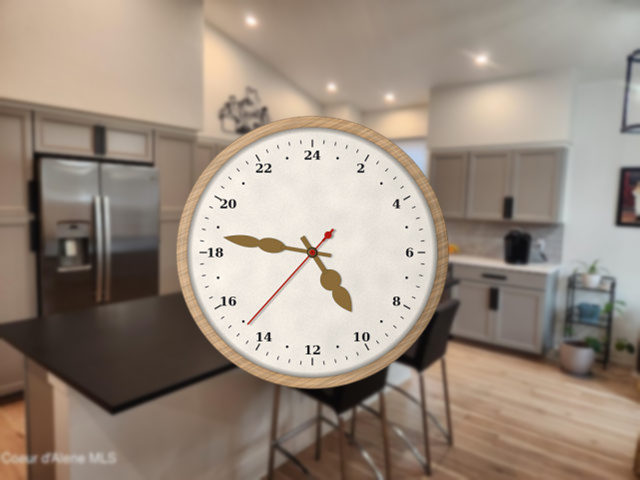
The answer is 9h46m37s
